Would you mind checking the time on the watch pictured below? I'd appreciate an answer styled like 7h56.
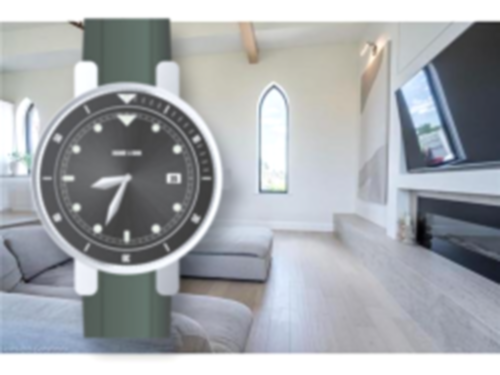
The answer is 8h34
